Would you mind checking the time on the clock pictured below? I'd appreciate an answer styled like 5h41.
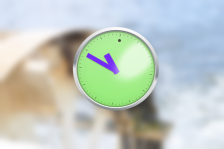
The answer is 10h49
